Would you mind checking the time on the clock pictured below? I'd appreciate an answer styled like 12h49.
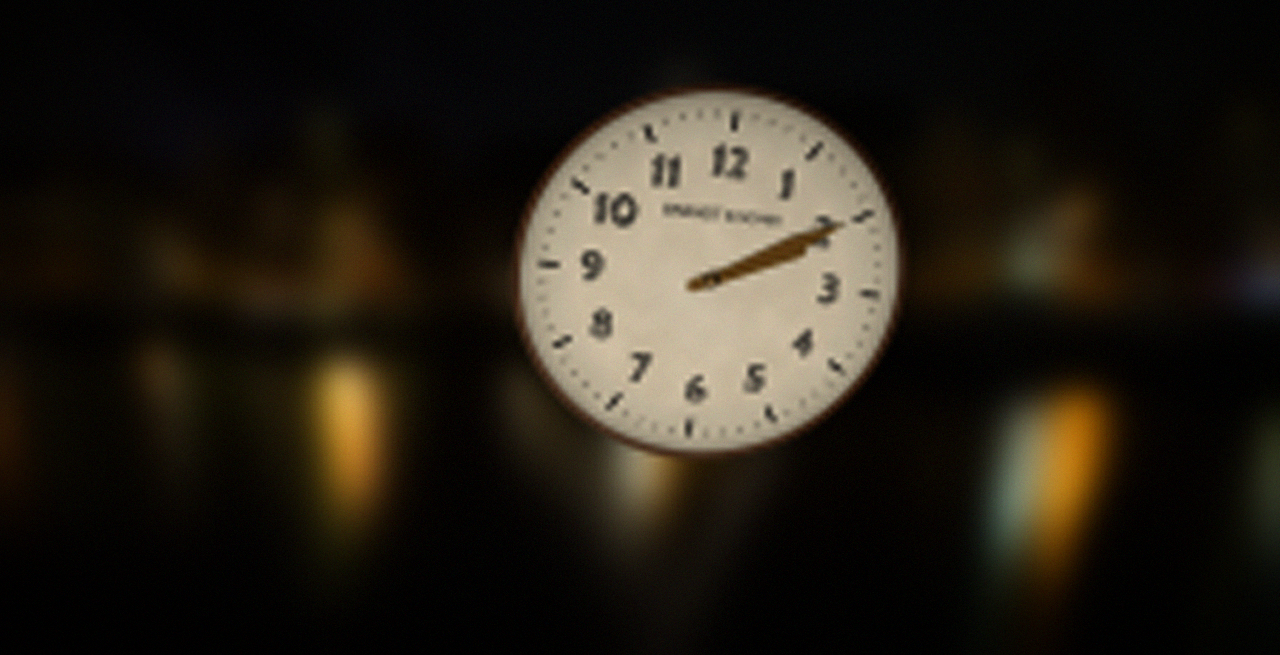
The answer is 2h10
